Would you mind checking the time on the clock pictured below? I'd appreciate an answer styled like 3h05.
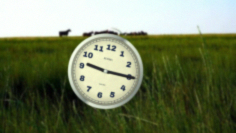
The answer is 9h15
